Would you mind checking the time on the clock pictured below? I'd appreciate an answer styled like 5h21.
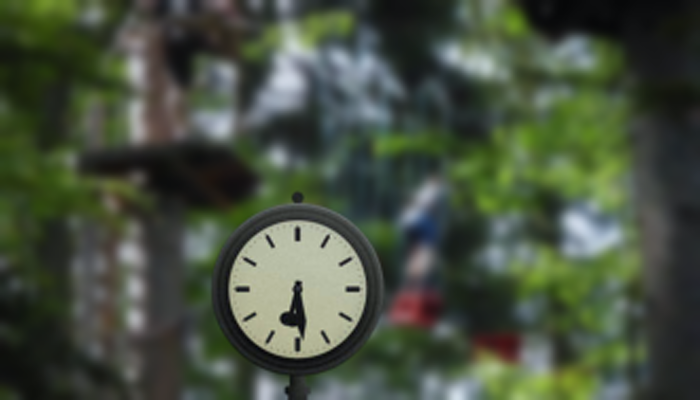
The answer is 6h29
